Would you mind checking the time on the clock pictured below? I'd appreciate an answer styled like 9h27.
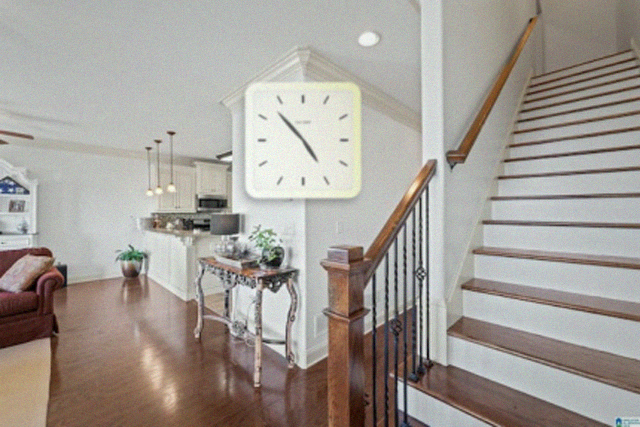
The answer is 4h53
